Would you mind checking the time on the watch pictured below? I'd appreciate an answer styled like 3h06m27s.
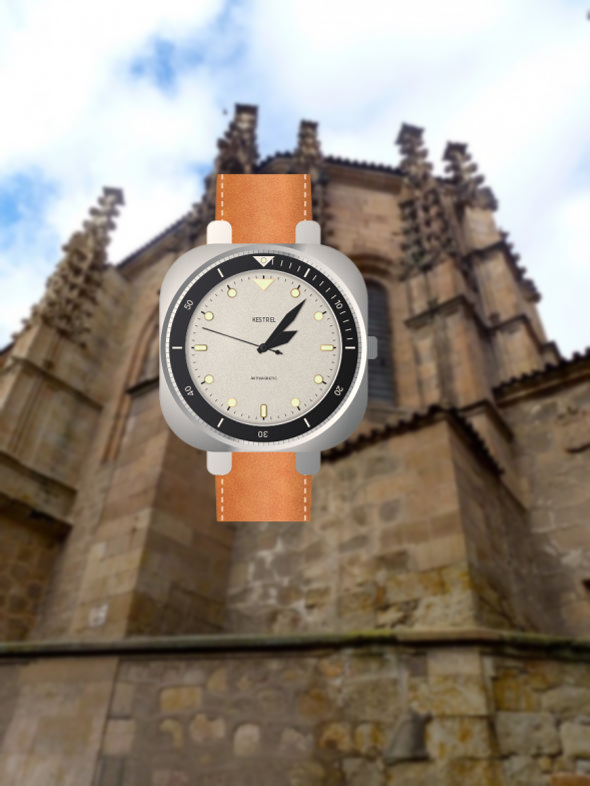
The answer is 2h06m48s
